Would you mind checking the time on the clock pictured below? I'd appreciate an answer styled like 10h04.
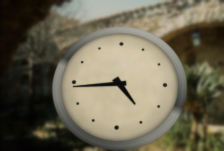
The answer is 4h44
